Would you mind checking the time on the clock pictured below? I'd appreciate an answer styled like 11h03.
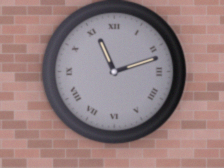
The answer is 11h12
